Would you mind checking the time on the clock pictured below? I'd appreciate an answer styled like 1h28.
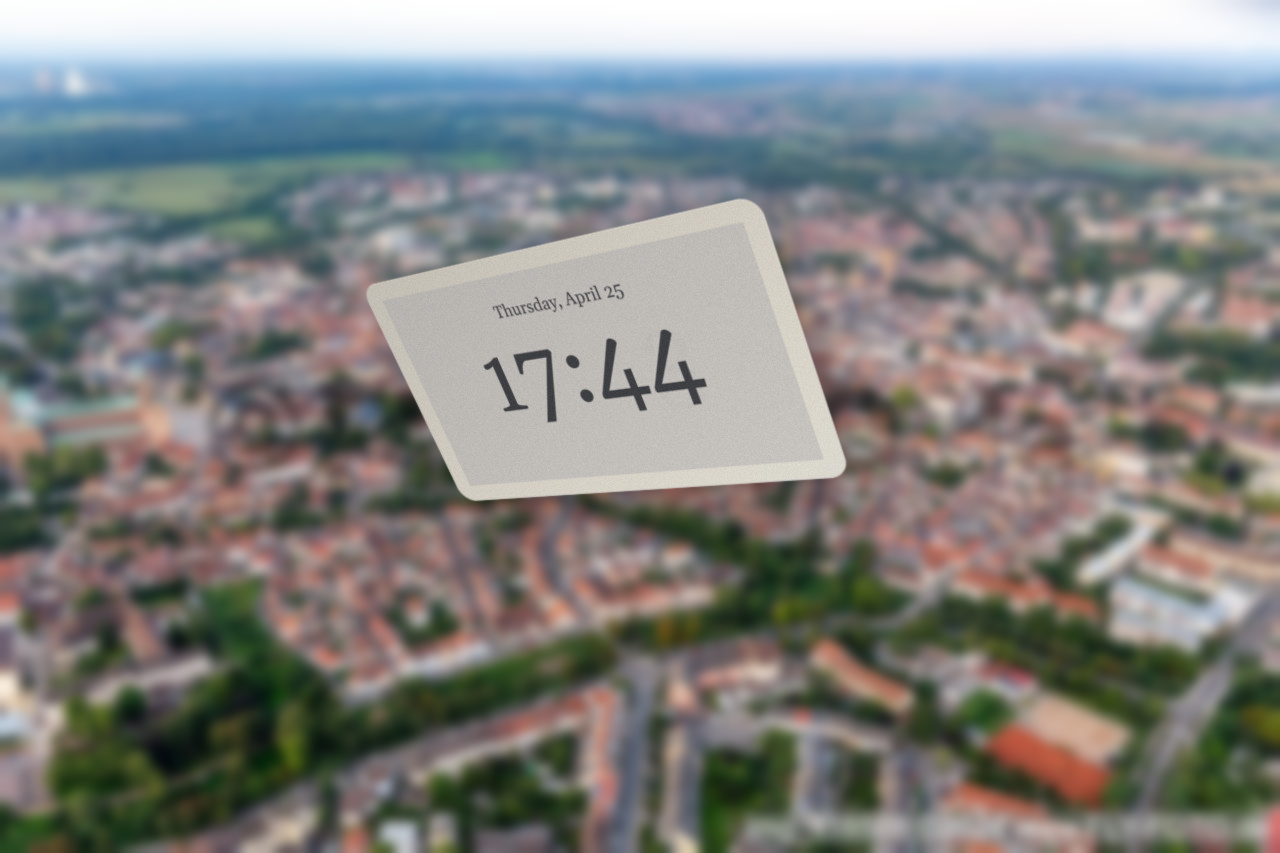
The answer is 17h44
